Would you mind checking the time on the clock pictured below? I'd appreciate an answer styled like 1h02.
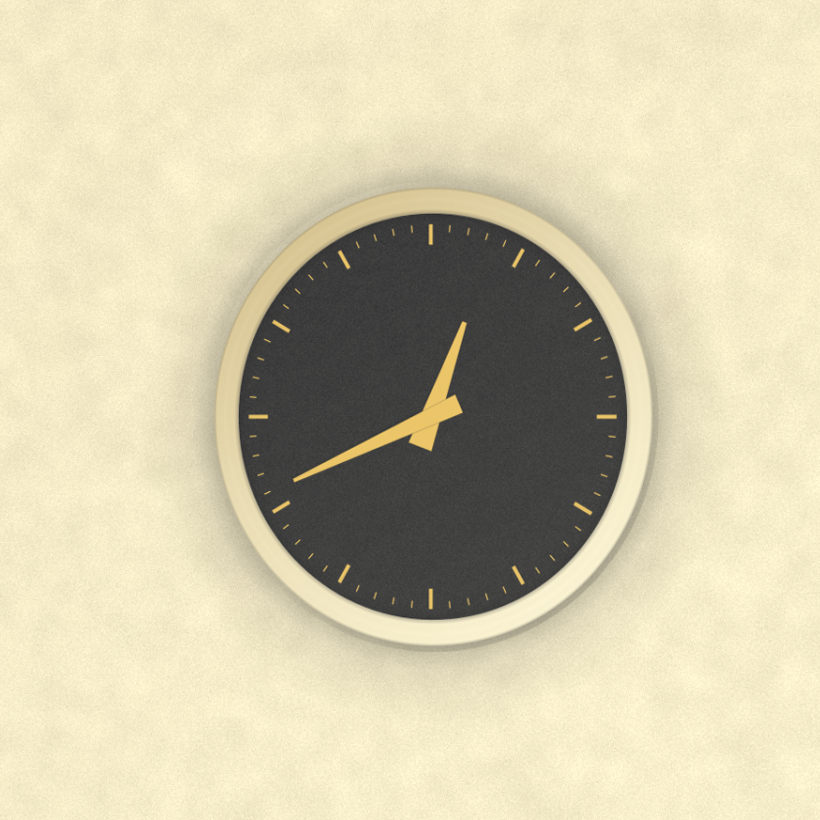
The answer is 12h41
